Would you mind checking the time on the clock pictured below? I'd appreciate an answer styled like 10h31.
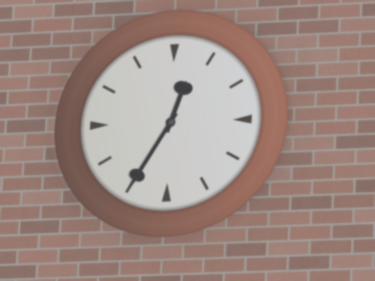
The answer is 12h35
